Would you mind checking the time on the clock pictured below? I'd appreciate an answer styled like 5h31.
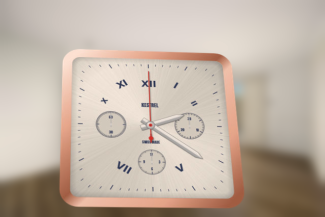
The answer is 2h21
